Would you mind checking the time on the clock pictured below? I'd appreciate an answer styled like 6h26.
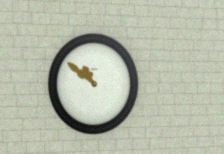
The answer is 10h51
